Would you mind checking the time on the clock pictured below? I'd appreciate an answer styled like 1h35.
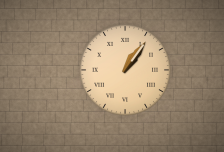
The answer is 1h06
